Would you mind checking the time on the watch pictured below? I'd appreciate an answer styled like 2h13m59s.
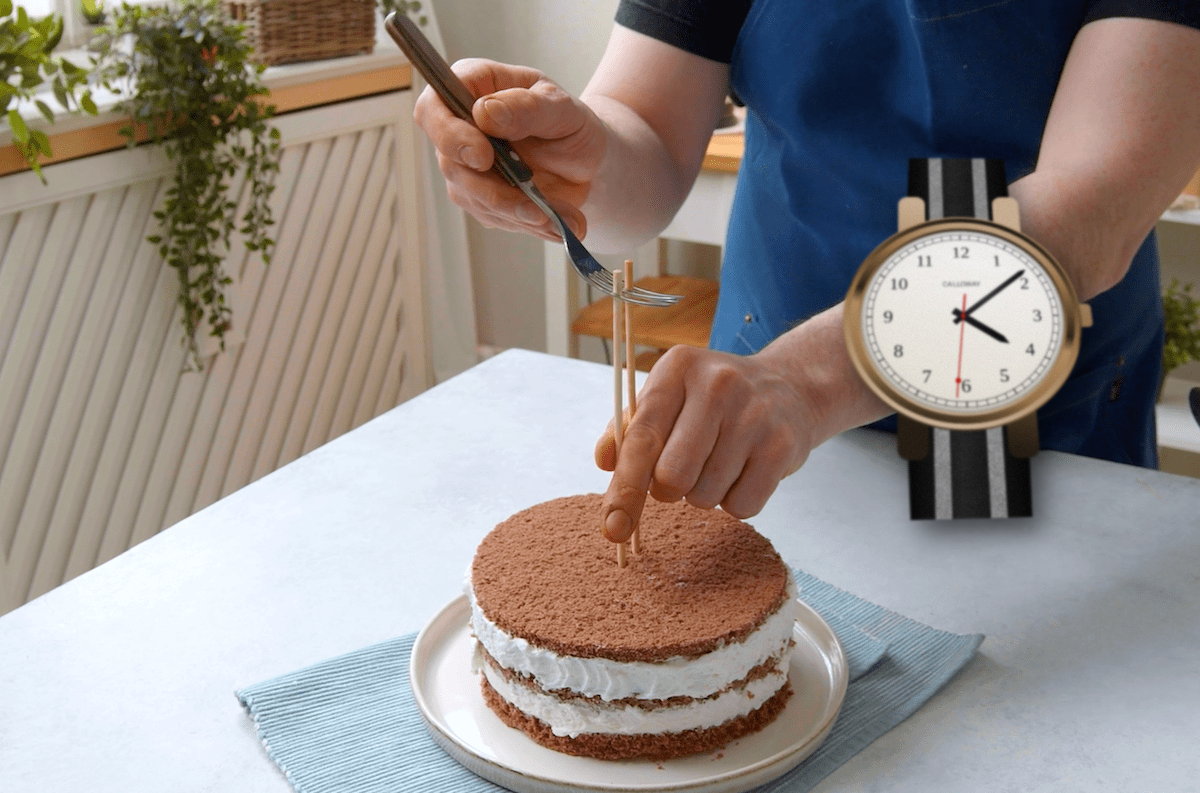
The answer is 4h08m31s
